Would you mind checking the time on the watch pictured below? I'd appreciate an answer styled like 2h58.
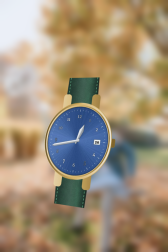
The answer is 12h43
